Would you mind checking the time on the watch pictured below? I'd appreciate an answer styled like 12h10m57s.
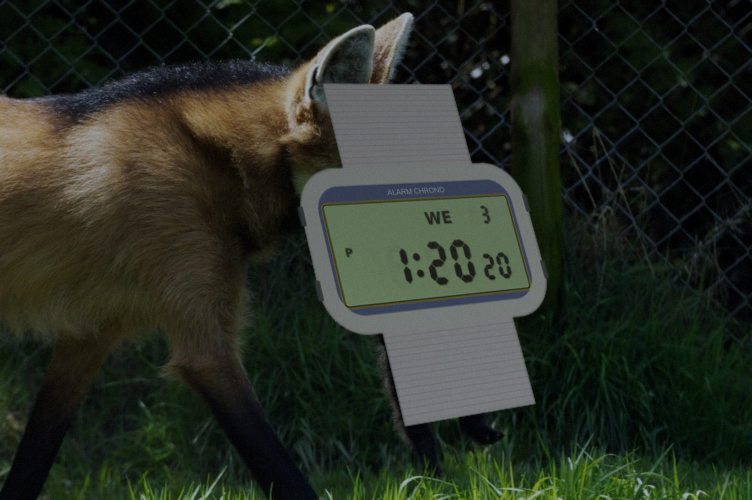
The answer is 1h20m20s
